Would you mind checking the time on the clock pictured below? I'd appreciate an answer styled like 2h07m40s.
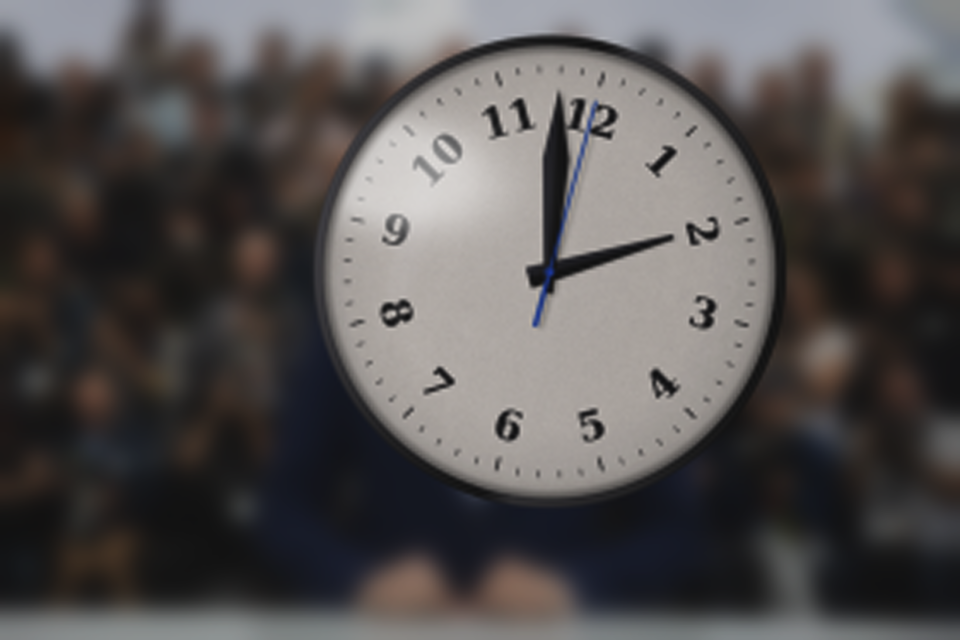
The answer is 1h58m00s
